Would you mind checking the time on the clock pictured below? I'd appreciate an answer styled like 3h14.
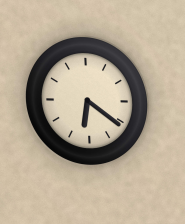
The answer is 6h21
